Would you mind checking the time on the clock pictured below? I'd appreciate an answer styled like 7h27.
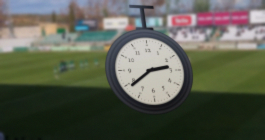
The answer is 2h39
